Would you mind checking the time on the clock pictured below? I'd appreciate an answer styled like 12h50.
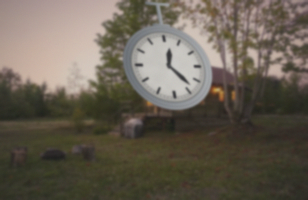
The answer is 12h23
